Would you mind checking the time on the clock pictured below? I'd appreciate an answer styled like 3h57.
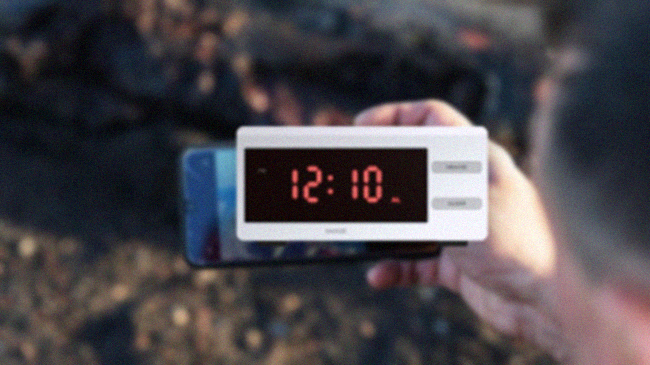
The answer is 12h10
